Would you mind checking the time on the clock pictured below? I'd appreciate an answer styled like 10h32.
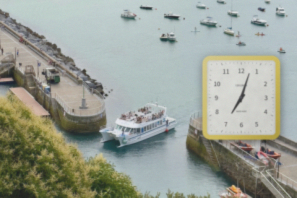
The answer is 7h03
